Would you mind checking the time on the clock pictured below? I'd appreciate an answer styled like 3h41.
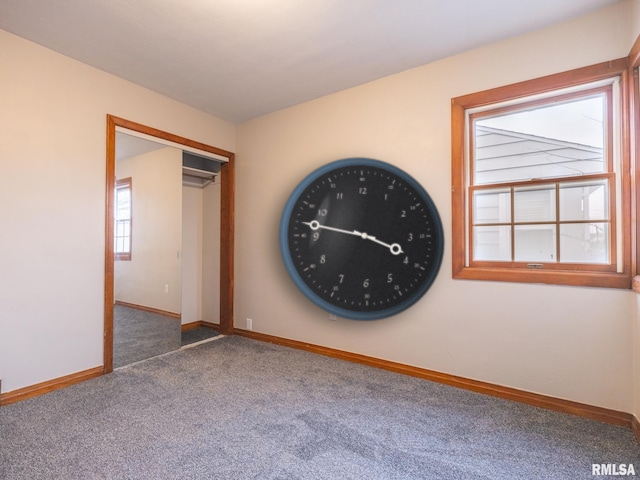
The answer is 3h47
